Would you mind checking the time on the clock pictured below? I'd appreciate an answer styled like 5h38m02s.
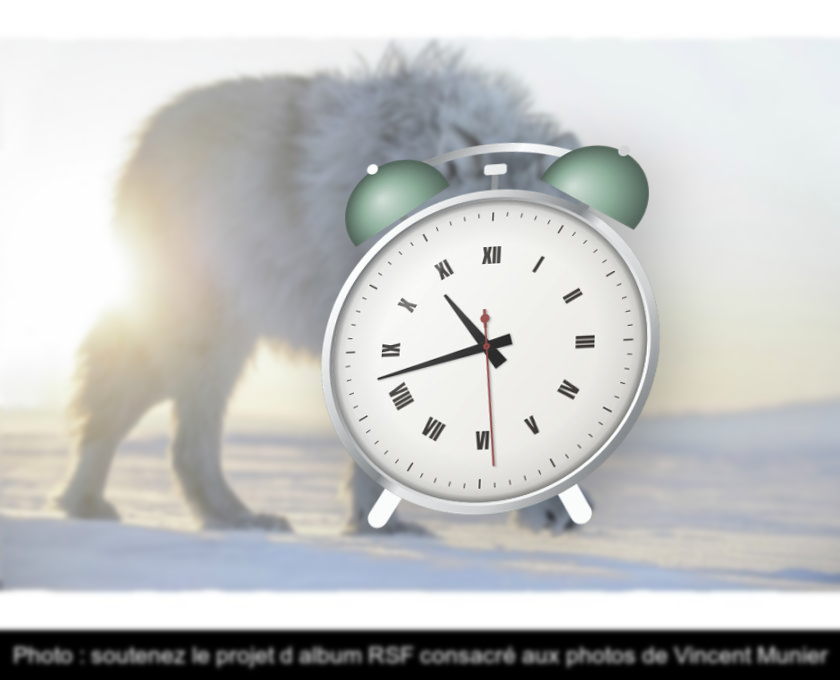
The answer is 10h42m29s
